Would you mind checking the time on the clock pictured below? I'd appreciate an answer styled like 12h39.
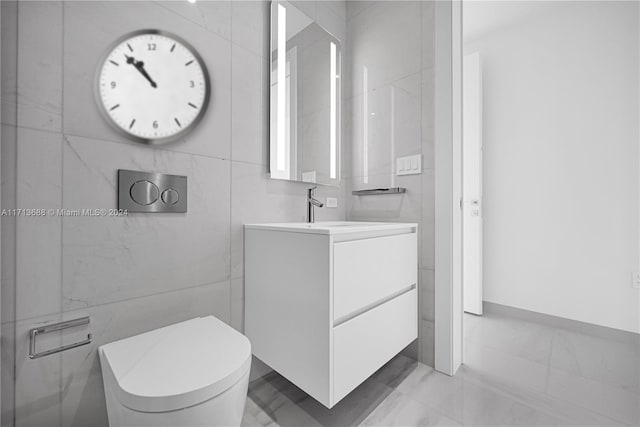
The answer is 10h53
